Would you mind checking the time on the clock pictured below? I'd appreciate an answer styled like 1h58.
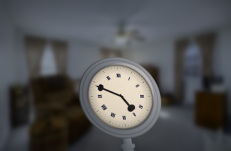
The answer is 4h49
